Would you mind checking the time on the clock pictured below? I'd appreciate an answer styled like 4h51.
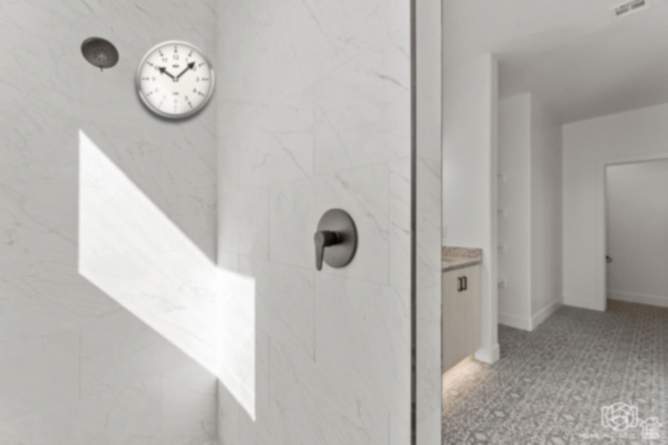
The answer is 10h08
